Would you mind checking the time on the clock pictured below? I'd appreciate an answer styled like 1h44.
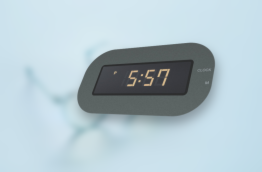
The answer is 5h57
